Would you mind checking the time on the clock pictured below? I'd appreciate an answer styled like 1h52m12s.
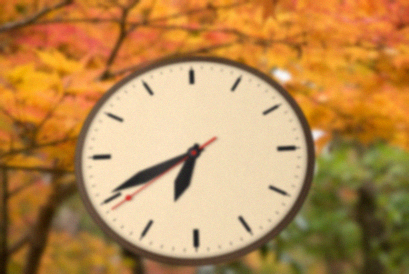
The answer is 6h40m39s
